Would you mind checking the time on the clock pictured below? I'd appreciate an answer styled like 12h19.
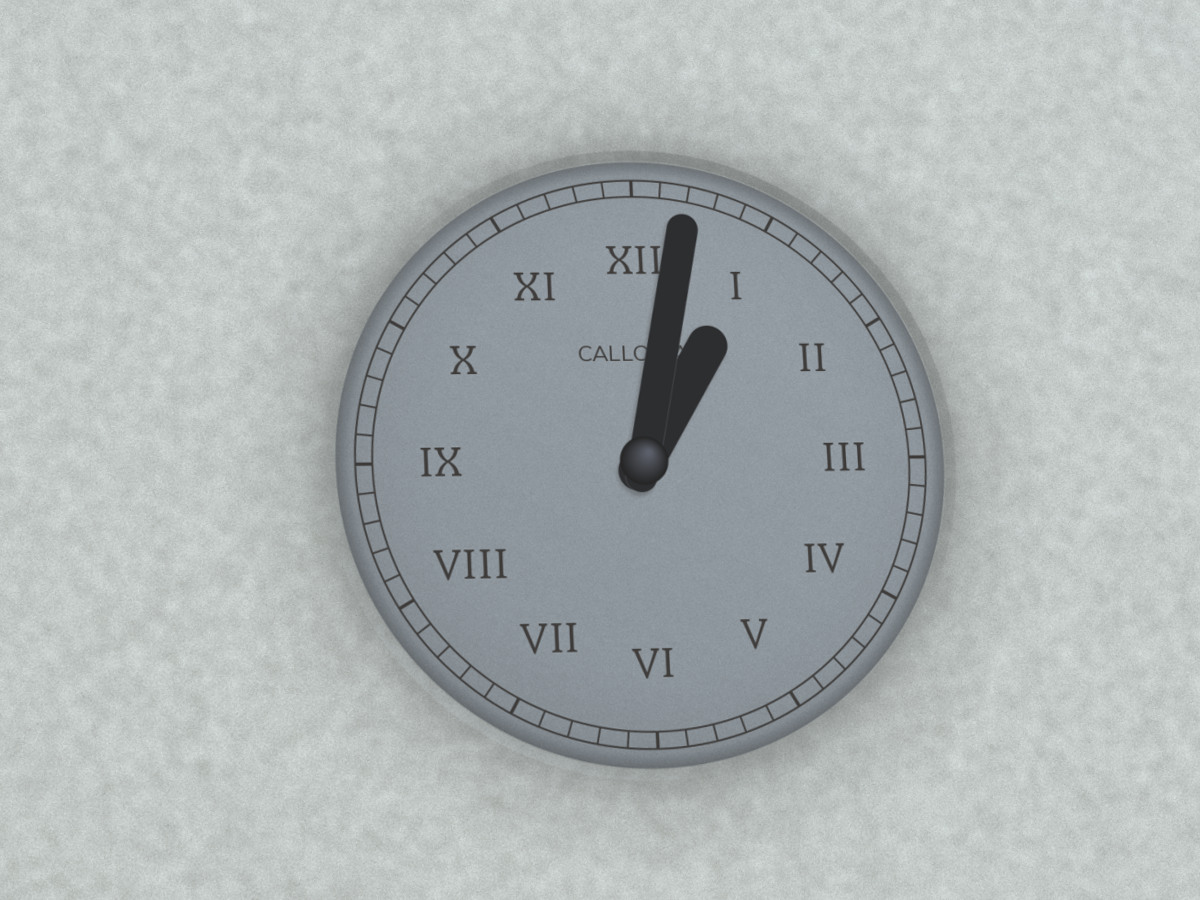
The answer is 1h02
